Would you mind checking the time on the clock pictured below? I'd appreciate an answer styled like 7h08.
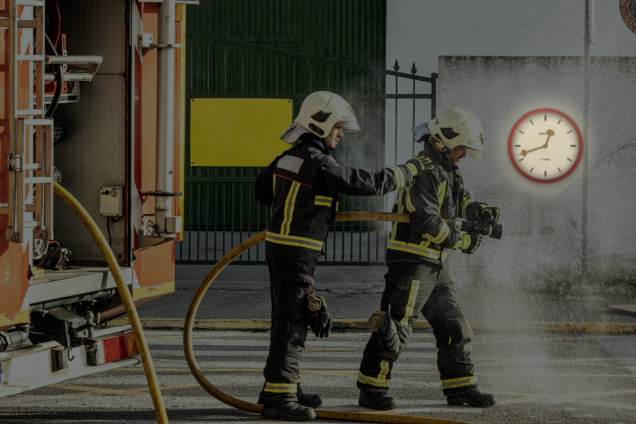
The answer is 12h42
